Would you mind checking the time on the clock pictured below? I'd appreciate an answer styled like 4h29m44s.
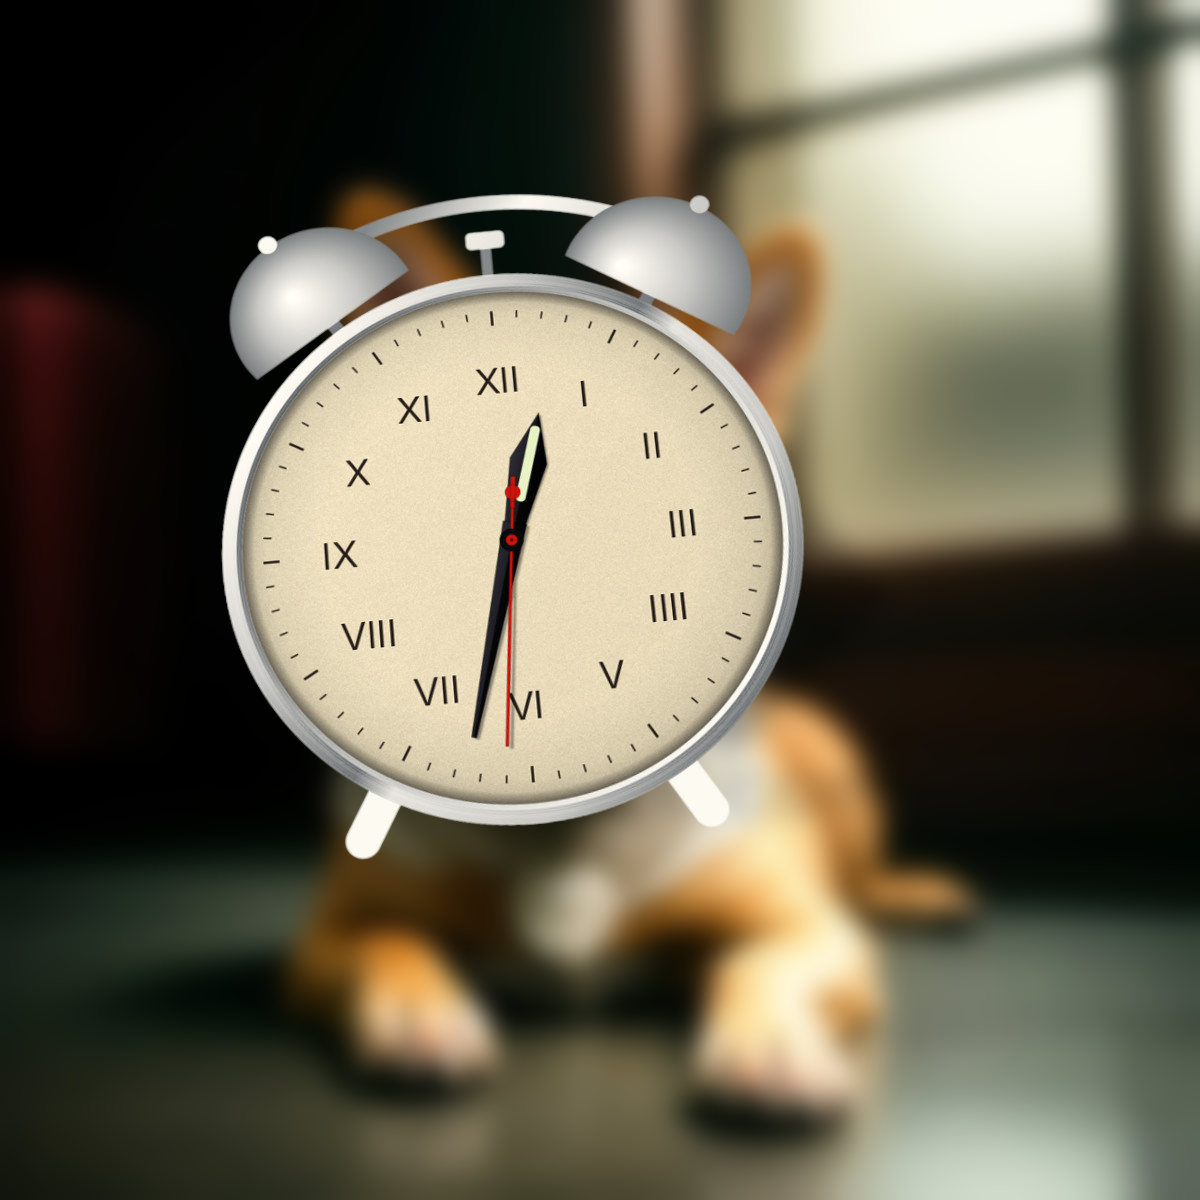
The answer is 12h32m31s
